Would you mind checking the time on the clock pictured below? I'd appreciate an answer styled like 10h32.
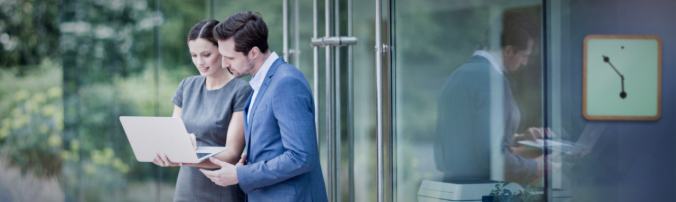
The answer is 5h53
